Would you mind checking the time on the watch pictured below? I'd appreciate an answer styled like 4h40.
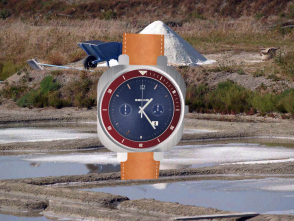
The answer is 1h24
